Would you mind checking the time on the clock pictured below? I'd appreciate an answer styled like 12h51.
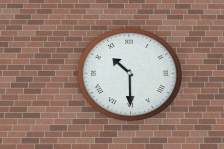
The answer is 10h30
